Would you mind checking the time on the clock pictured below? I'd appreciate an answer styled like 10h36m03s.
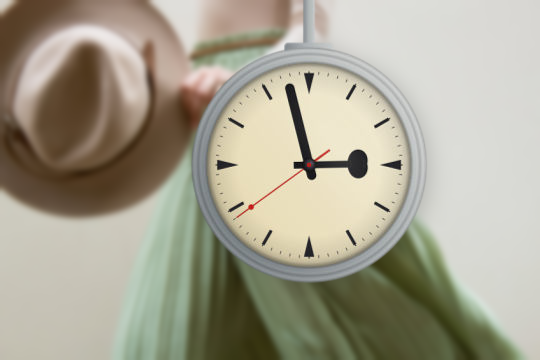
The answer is 2h57m39s
